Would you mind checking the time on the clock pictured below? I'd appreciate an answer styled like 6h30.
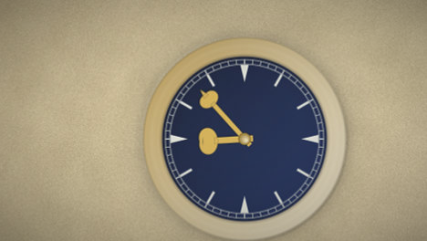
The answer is 8h53
